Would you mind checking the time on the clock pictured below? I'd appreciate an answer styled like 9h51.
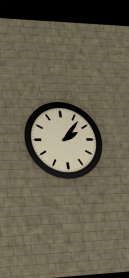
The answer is 2h07
